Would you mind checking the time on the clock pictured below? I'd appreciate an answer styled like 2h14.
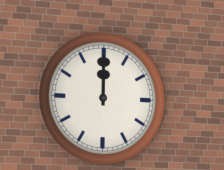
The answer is 12h00
